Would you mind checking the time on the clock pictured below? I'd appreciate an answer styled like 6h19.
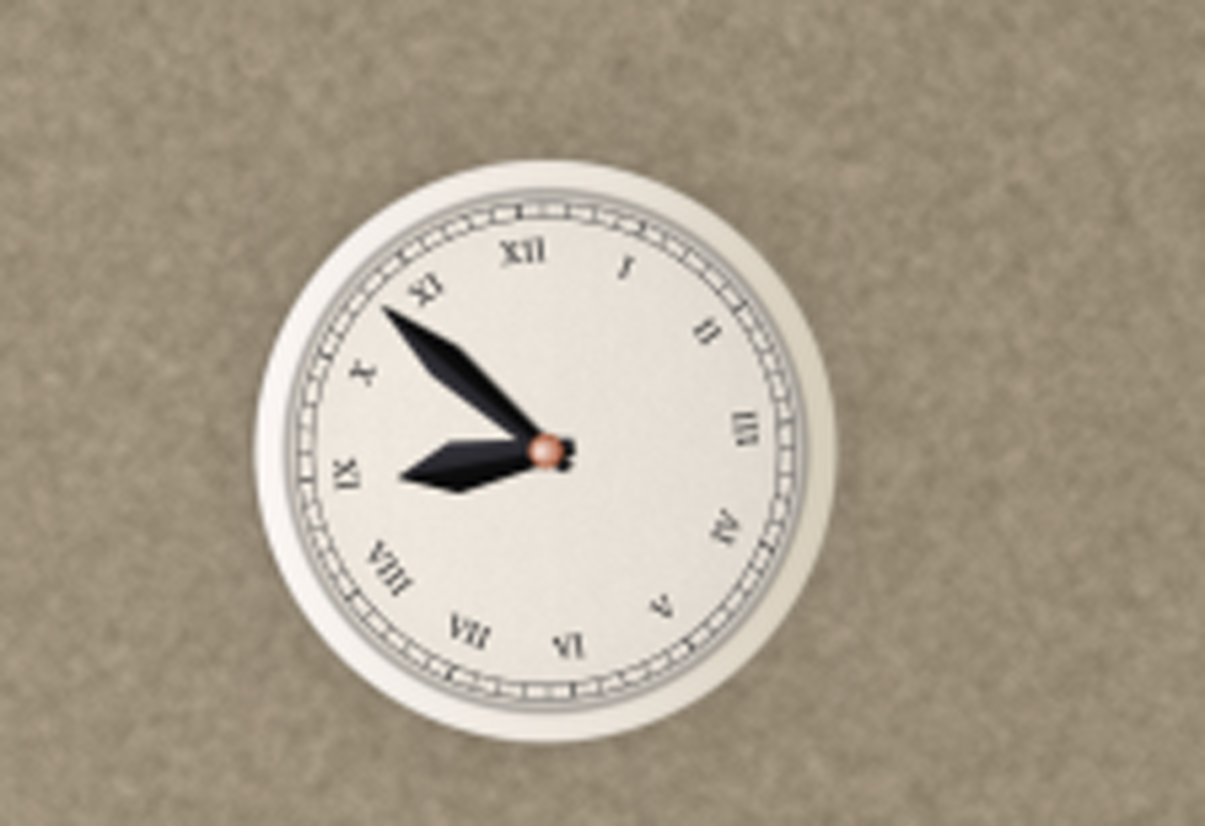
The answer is 8h53
